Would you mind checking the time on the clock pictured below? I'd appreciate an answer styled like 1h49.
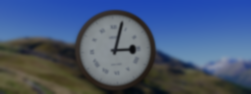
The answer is 3h03
